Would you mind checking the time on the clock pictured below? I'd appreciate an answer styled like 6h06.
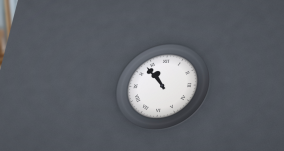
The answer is 10h53
